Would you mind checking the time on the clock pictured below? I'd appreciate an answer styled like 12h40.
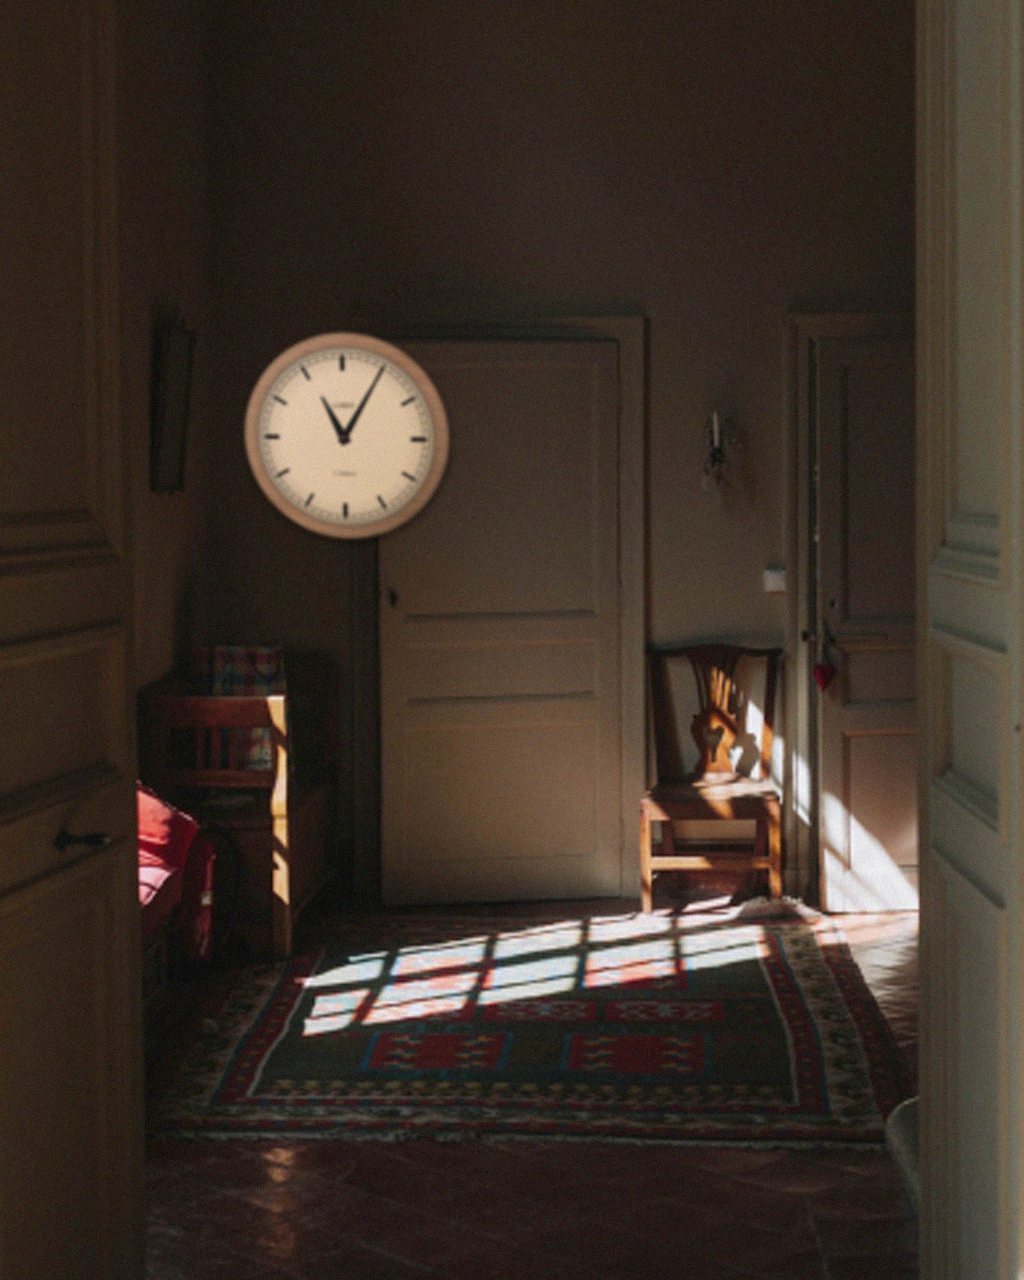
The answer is 11h05
